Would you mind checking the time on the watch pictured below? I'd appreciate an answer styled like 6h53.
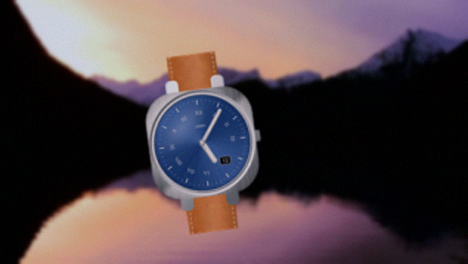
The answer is 5h06
